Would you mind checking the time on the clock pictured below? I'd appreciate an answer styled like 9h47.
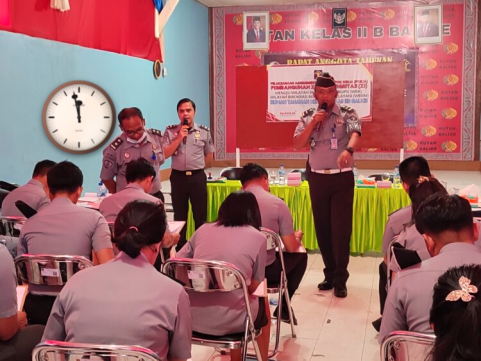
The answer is 11h58
